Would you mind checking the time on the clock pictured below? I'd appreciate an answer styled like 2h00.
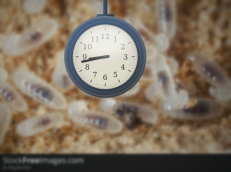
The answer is 8h43
